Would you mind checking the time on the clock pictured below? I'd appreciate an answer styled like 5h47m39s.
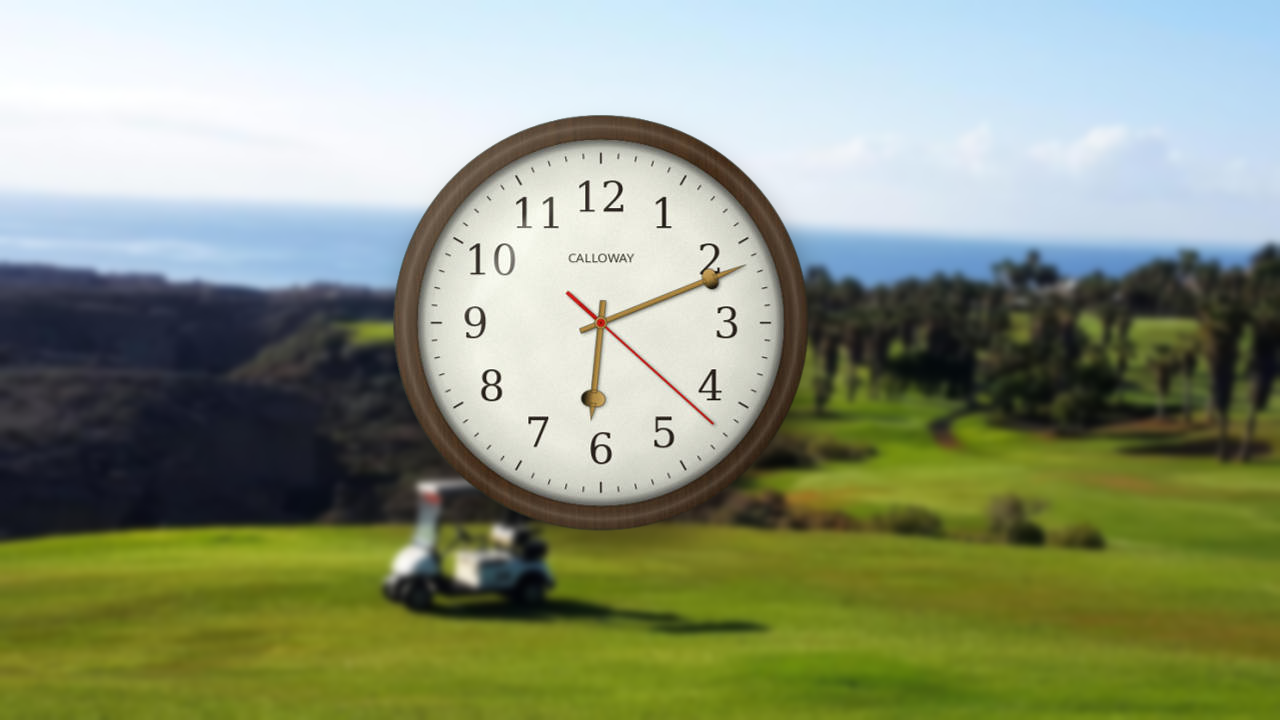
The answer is 6h11m22s
